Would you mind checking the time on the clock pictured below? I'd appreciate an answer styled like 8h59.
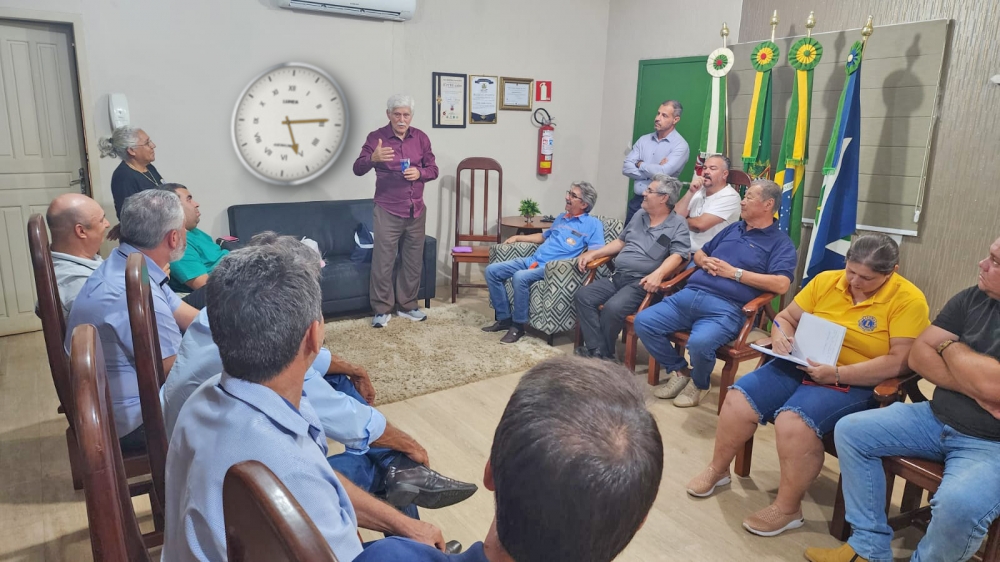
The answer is 5h14
